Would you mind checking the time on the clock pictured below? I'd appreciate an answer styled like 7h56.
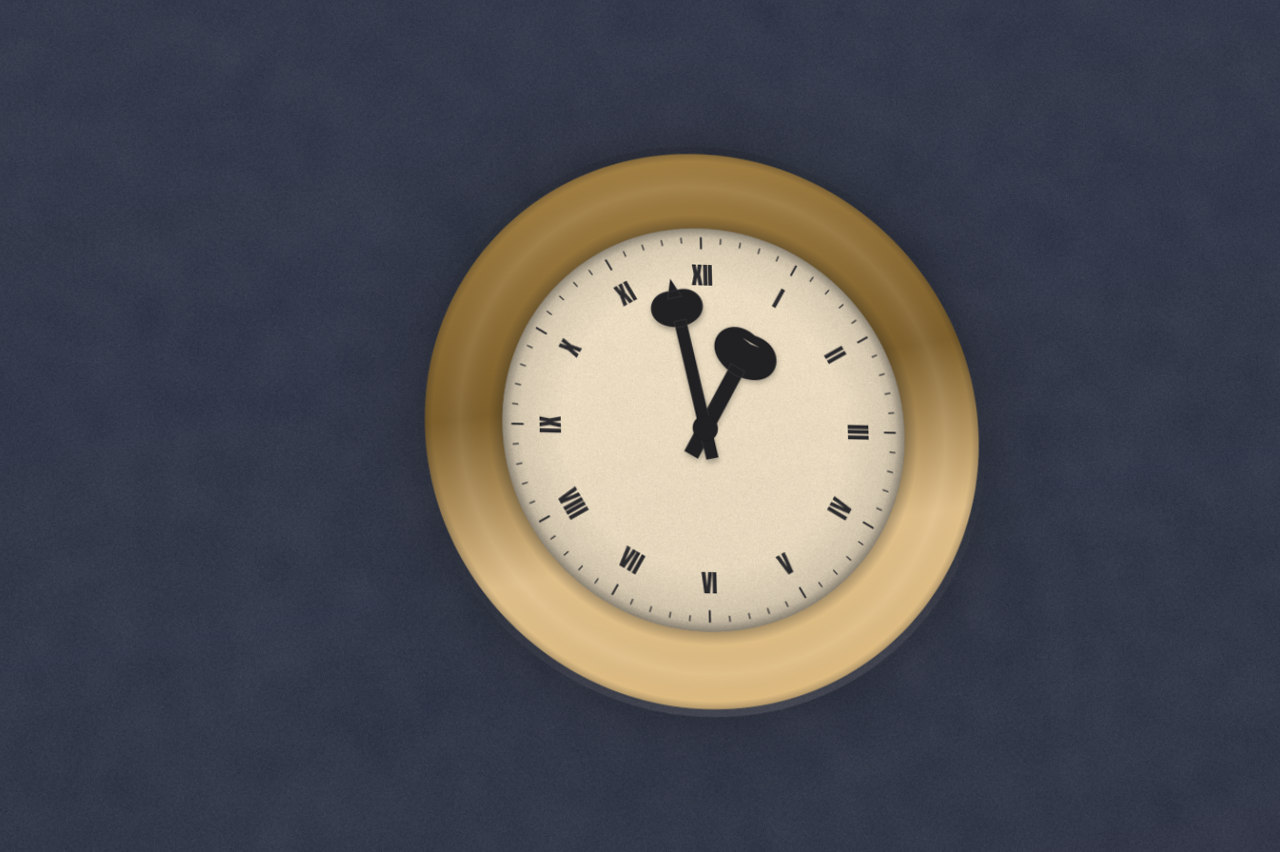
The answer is 12h58
